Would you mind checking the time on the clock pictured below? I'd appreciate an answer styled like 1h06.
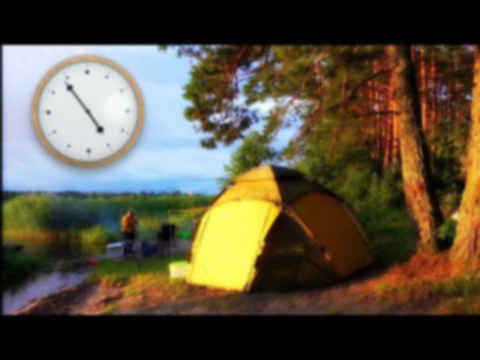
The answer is 4h54
